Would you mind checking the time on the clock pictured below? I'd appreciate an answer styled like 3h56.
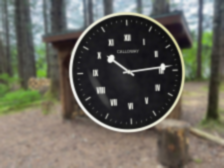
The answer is 10h14
